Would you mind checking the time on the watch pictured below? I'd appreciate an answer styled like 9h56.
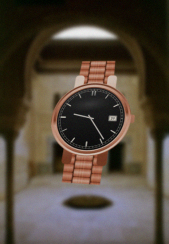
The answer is 9h24
